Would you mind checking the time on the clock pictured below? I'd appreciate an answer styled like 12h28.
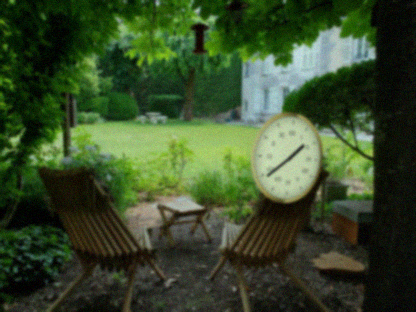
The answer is 1h39
